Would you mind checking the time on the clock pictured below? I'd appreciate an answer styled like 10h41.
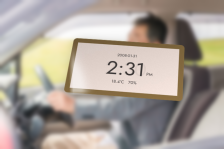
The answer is 2h31
